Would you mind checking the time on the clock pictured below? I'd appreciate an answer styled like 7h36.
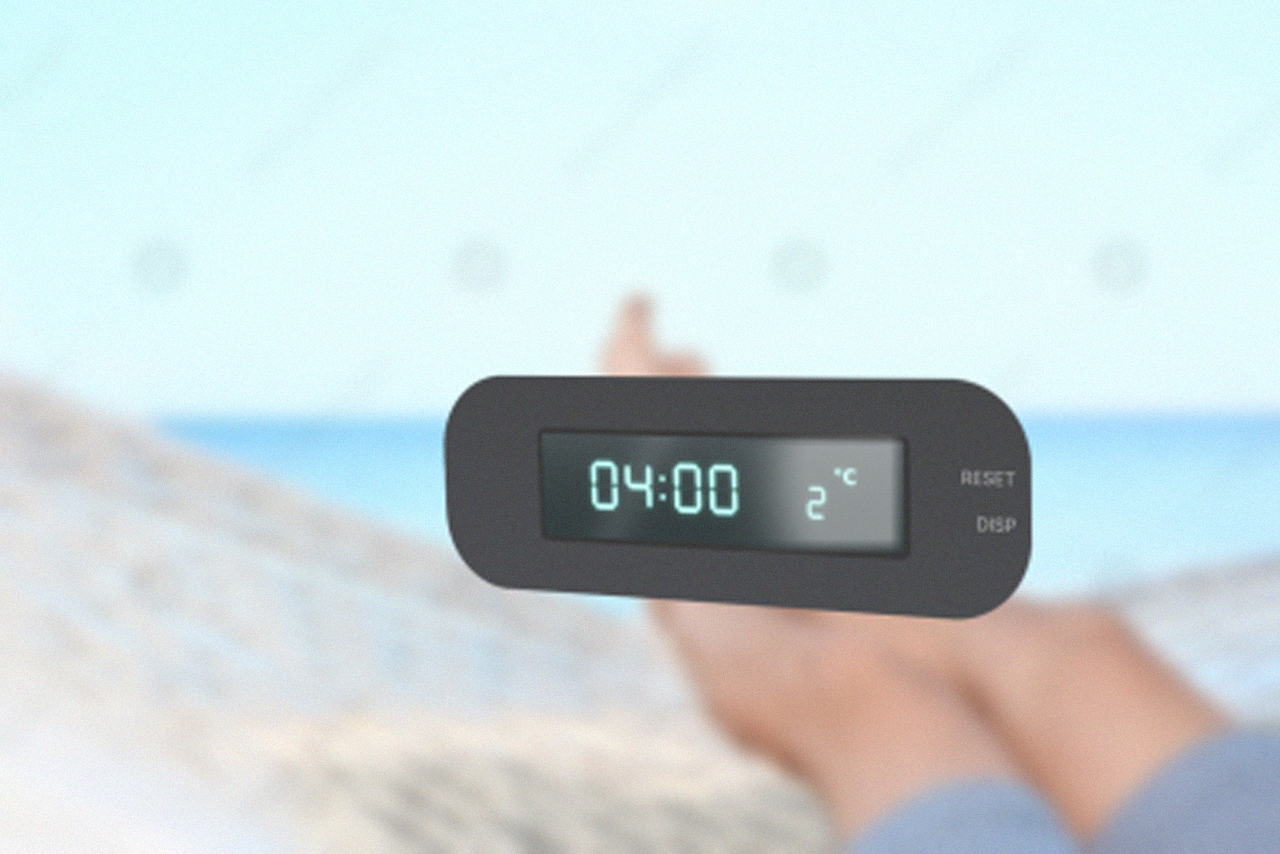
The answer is 4h00
